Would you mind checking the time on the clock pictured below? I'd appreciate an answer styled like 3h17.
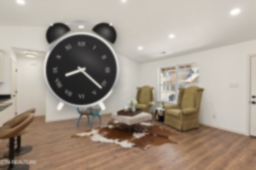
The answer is 8h22
